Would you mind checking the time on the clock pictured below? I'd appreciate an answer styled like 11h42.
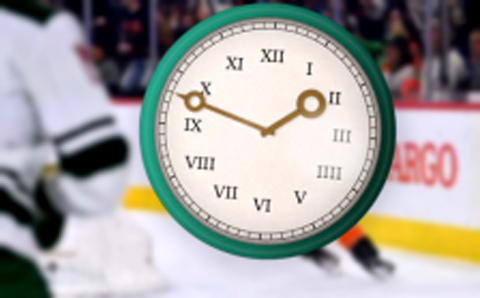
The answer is 1h48
